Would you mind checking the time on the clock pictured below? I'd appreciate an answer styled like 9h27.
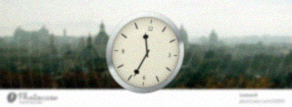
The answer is 11h34
